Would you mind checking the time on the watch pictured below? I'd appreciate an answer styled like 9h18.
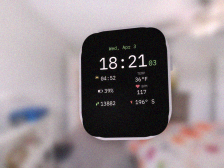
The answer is 18h21
